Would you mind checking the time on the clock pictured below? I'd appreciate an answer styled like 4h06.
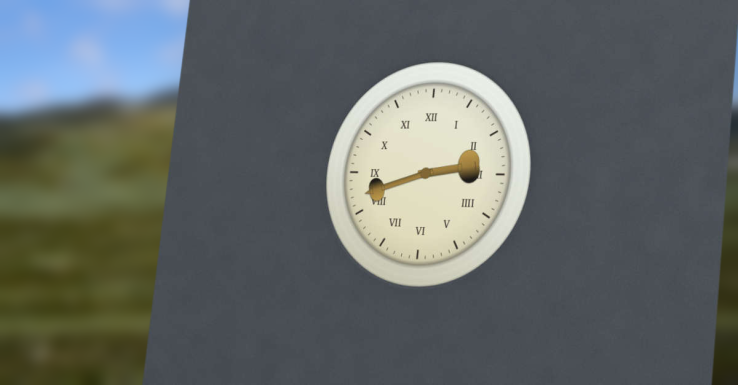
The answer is 2h42
